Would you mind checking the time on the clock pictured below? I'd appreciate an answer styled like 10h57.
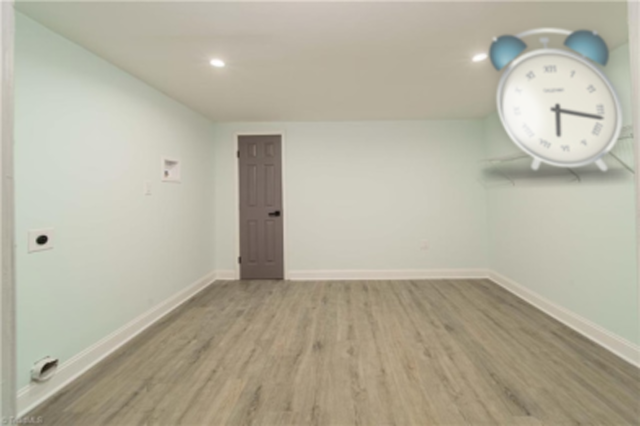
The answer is 6h17
